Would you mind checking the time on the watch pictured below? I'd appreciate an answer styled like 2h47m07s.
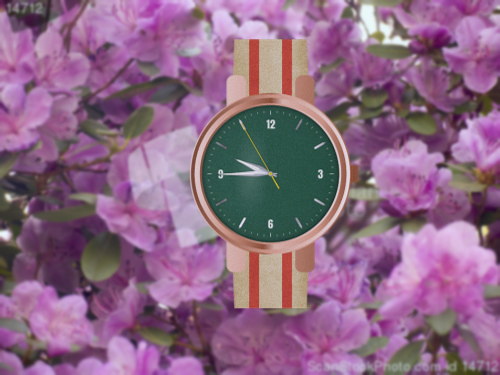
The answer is 9h44m55s
